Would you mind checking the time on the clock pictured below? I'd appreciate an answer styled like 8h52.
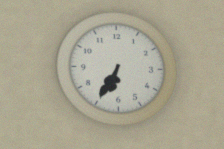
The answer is 6h35
